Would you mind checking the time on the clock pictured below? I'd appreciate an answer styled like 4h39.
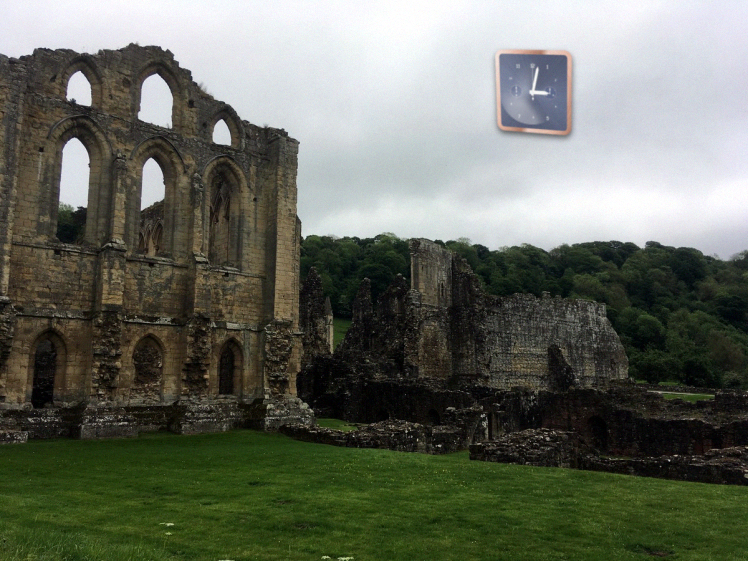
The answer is 3h02
